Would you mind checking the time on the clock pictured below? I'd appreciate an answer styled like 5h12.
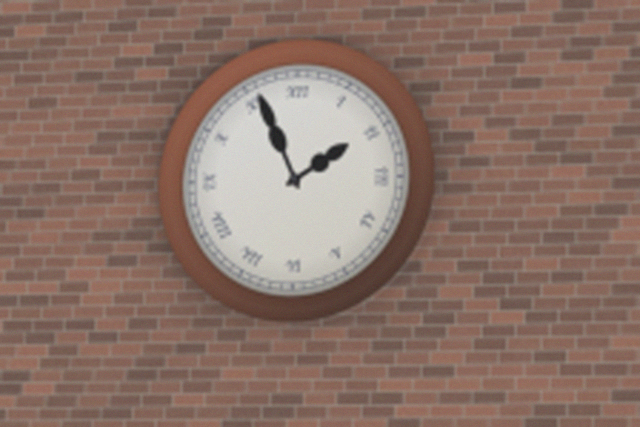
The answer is 1h56
